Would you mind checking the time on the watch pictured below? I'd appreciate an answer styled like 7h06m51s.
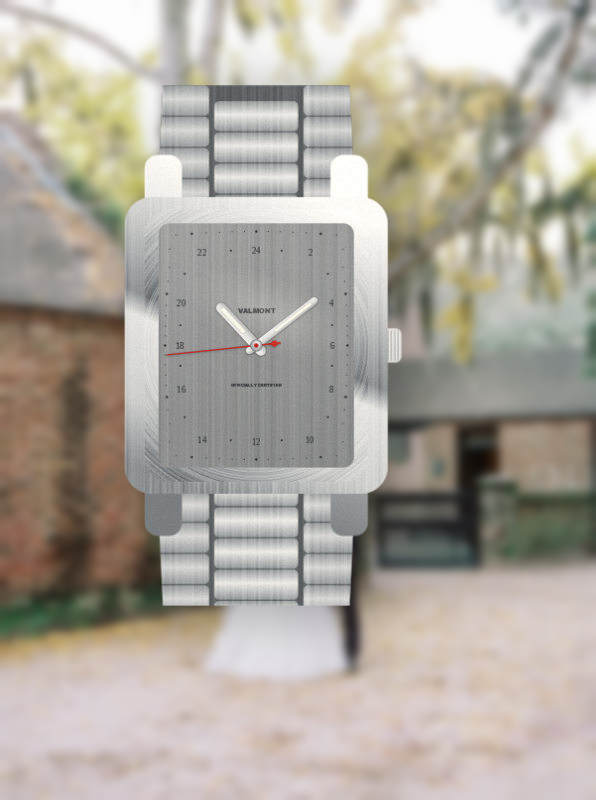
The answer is 21h08m44s
